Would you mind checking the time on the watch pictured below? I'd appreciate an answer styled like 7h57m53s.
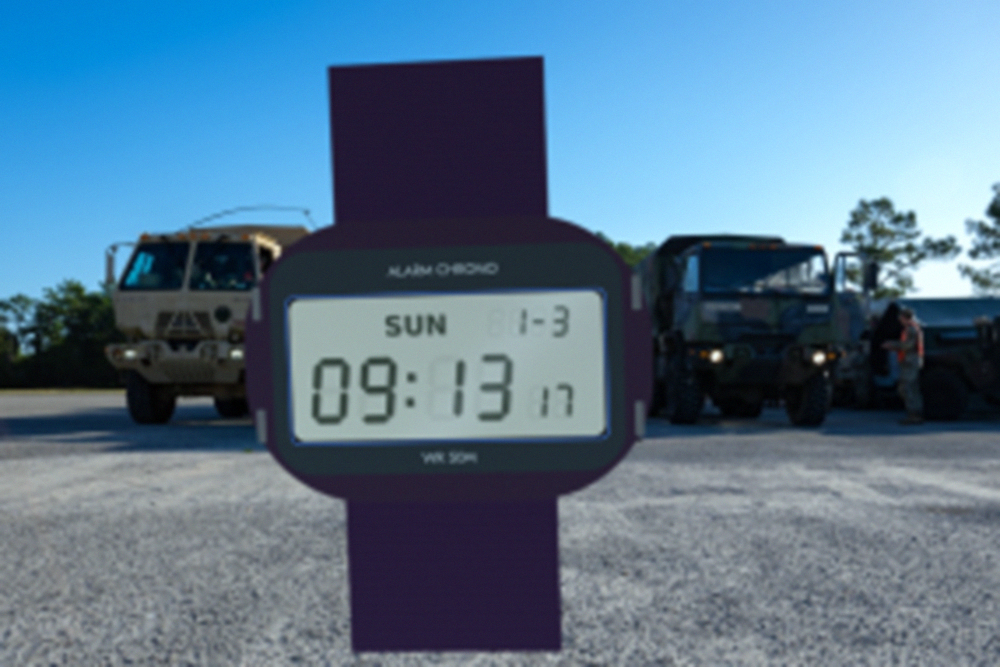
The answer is 9h13m17s
